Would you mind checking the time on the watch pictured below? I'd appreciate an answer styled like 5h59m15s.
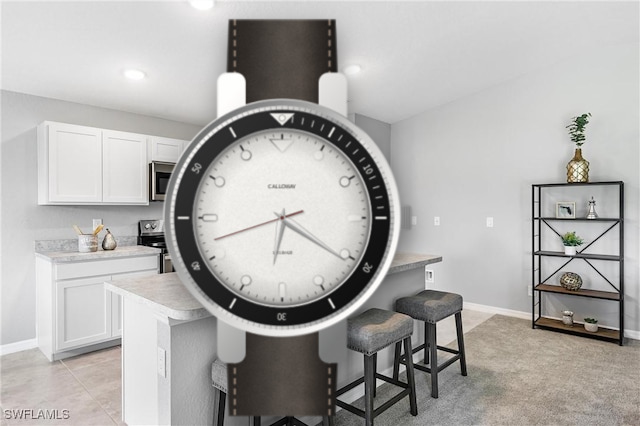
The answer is 6h20m42s
